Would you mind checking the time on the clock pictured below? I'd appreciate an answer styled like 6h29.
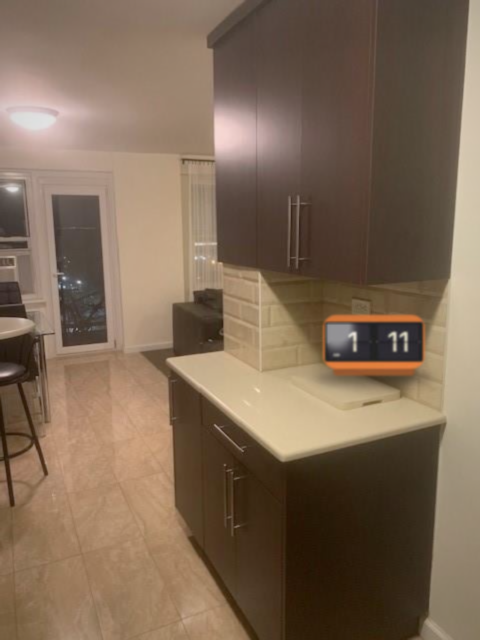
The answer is 1h11
